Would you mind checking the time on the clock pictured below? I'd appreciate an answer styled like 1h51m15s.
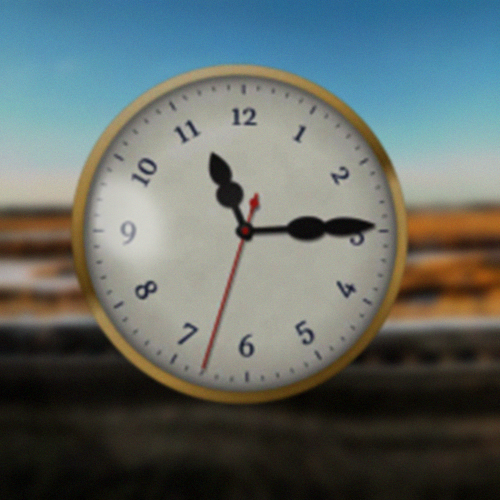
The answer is 11h14m33s
